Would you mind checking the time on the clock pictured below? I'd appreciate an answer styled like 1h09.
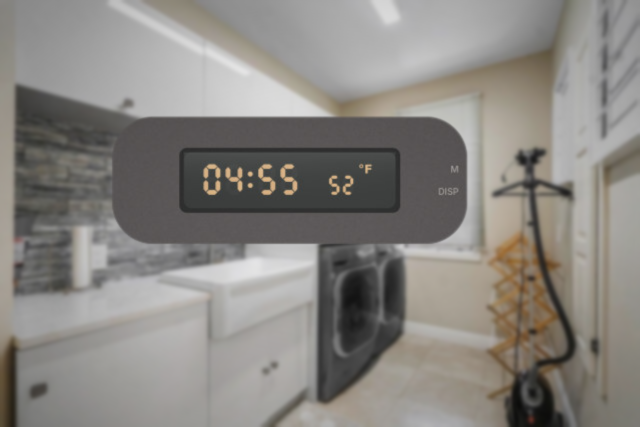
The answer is 4h55
